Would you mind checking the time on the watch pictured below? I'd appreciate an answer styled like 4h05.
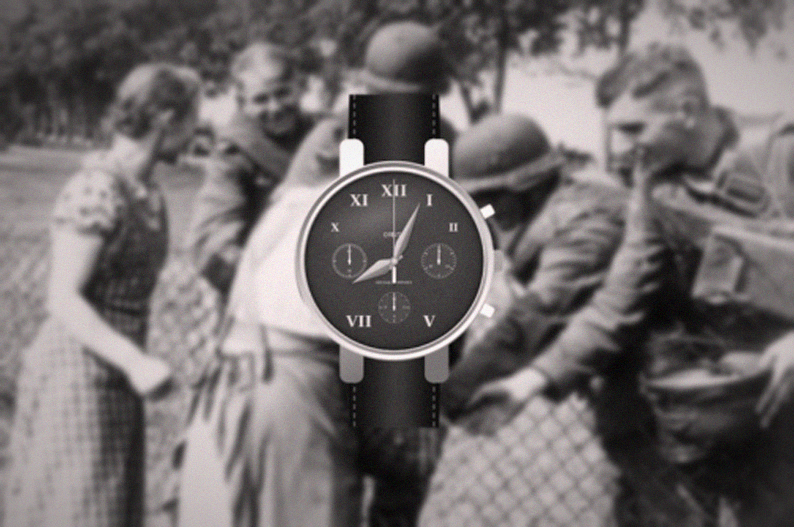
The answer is 8h04
